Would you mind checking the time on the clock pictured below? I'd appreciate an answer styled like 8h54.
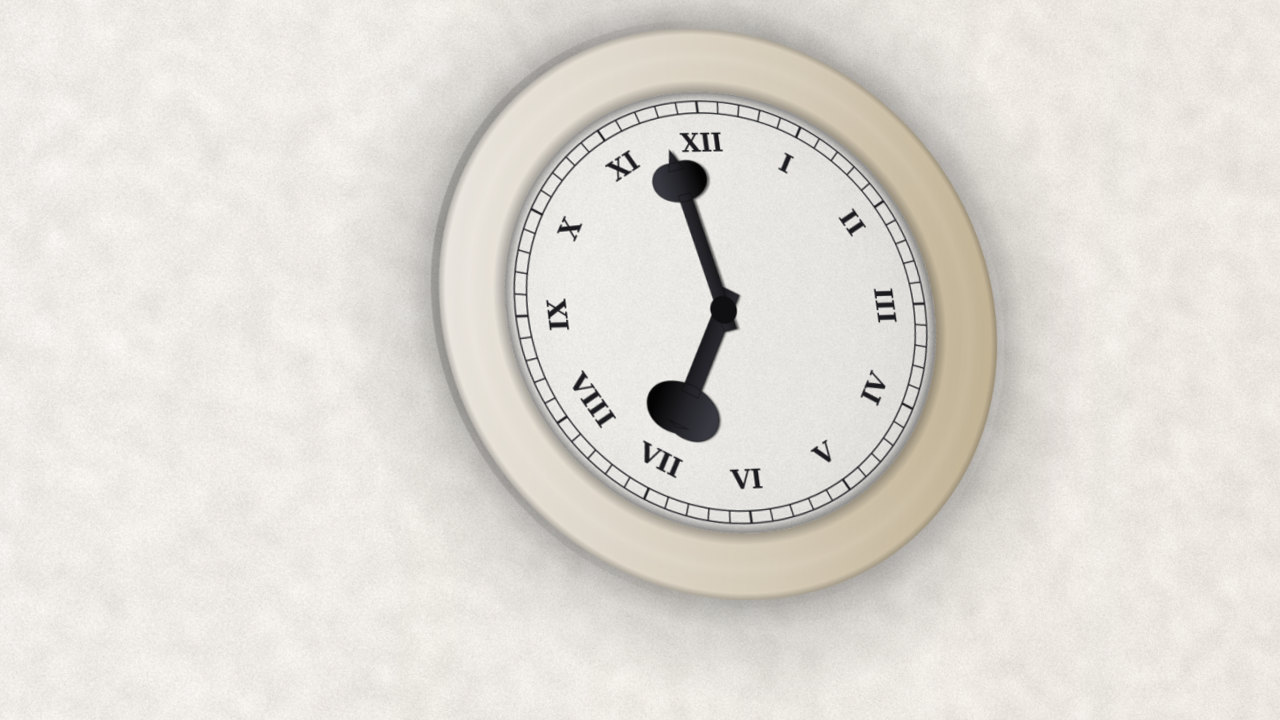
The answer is 6h58
